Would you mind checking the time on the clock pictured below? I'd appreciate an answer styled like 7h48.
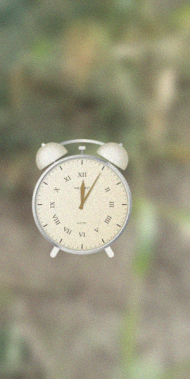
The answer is 12h05
